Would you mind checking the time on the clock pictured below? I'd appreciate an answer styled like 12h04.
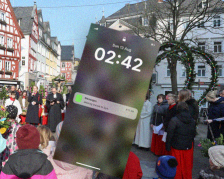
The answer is 2h42
